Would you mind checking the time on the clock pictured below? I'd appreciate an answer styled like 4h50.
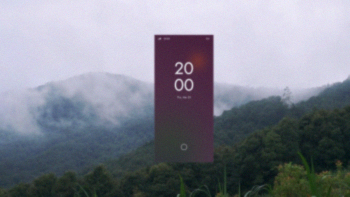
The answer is 20h00
